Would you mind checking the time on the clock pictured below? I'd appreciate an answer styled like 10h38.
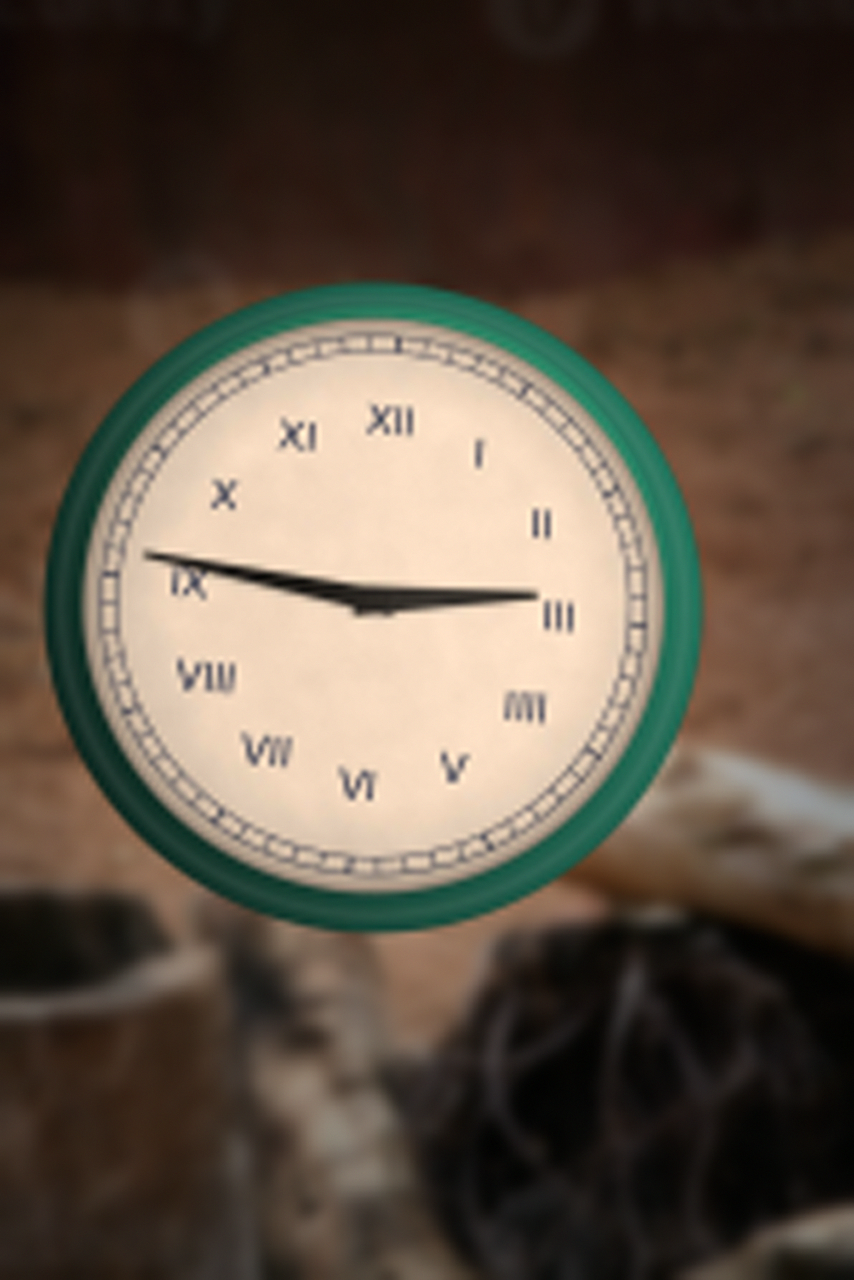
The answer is 2h46
